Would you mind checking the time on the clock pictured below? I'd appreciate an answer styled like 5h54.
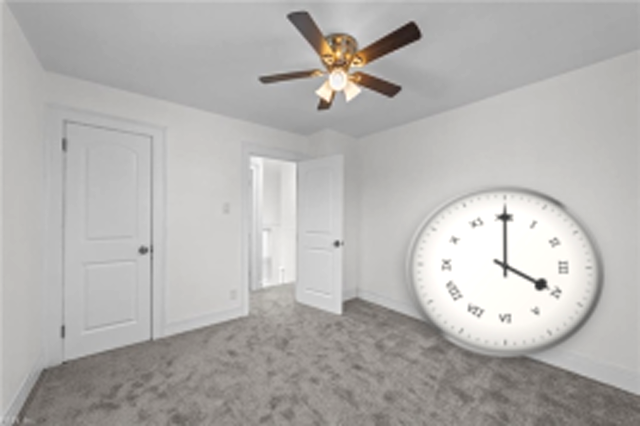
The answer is 4h00
